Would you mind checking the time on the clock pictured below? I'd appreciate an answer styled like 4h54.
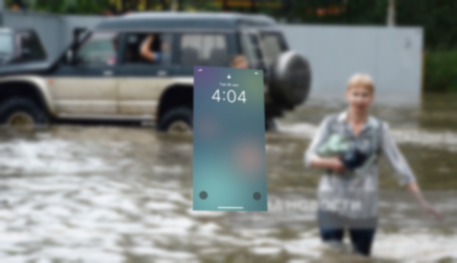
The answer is 4h04
